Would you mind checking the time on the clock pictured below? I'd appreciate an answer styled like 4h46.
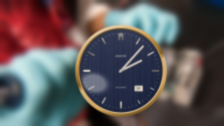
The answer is 2h07
